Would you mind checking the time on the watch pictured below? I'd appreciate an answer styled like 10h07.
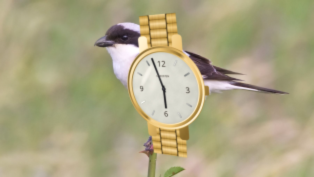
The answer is 5h57
